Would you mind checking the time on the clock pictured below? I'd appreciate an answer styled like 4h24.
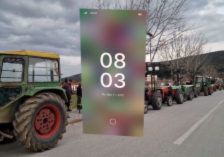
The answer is 8h03
